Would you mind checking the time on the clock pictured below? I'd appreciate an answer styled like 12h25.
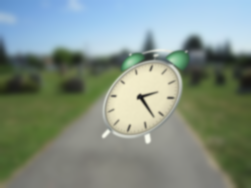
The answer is 2h22
